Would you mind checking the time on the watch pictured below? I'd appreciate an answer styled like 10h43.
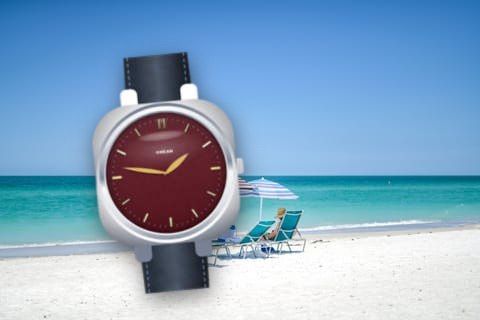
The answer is 1h47
